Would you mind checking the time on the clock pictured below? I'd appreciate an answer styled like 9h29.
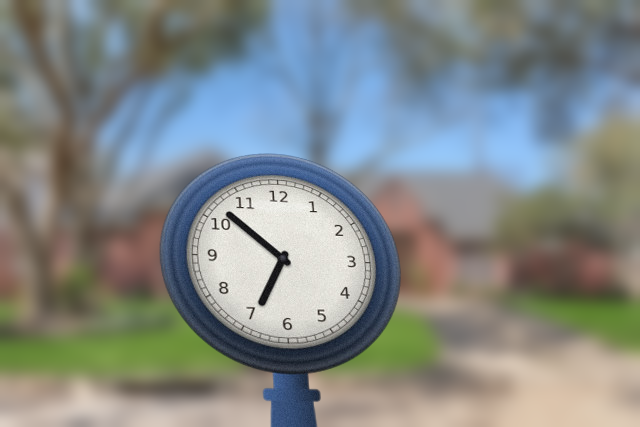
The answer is 6h52
